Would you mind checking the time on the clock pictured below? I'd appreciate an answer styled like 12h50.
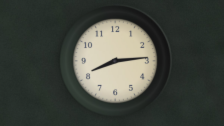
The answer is 8h14
